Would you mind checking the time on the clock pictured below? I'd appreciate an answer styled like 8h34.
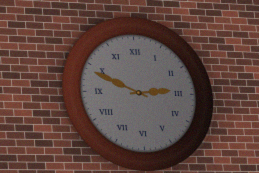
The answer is 2h49
